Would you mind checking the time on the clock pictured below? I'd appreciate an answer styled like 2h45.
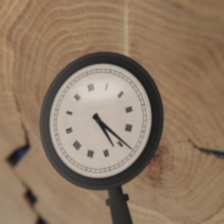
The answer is 5h24
